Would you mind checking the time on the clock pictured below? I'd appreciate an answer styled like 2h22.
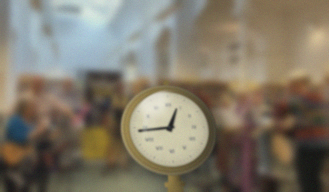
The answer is 12h44
